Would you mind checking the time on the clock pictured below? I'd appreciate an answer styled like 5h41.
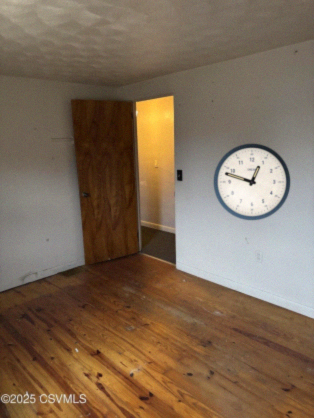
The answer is 12h48
